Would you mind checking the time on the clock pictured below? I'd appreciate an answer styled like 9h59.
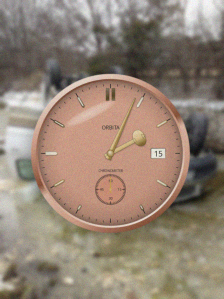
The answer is 2h04
